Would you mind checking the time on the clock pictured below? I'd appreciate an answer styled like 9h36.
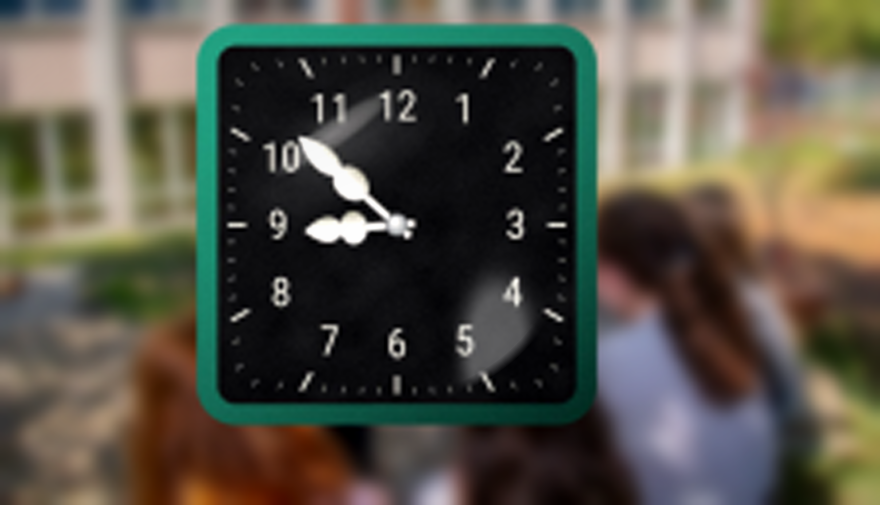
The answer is 8h52
